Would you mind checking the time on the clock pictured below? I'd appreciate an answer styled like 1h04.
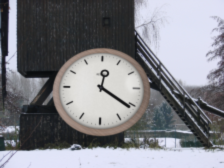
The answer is 12h21
